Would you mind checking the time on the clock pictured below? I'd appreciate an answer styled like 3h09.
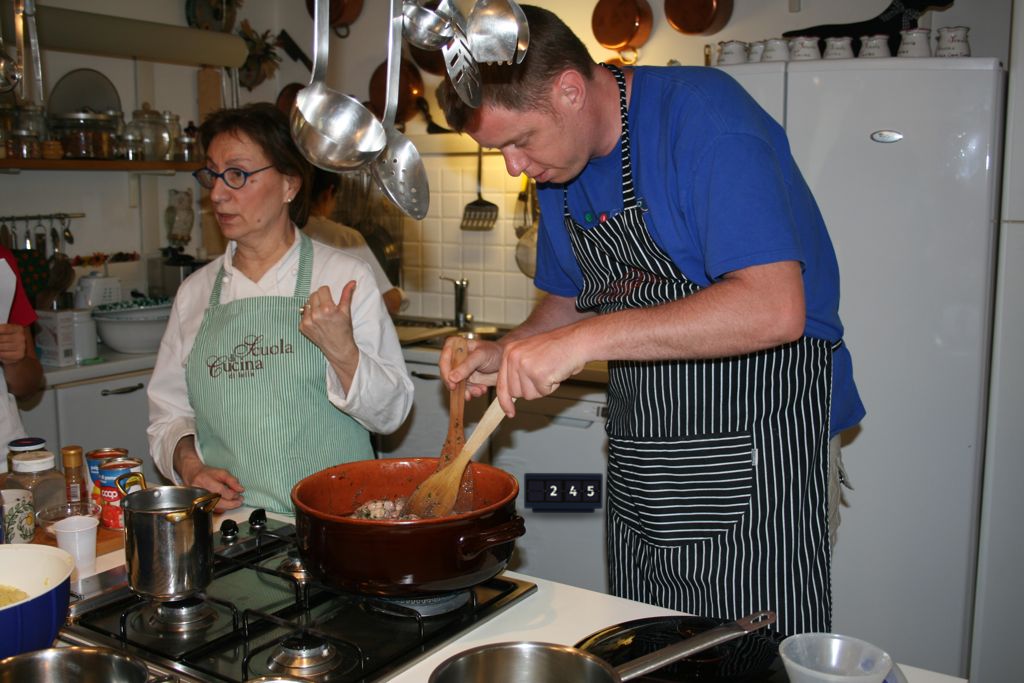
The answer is 2h45
